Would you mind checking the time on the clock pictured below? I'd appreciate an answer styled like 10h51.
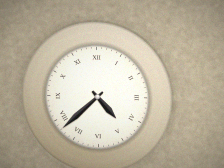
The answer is 4h38
